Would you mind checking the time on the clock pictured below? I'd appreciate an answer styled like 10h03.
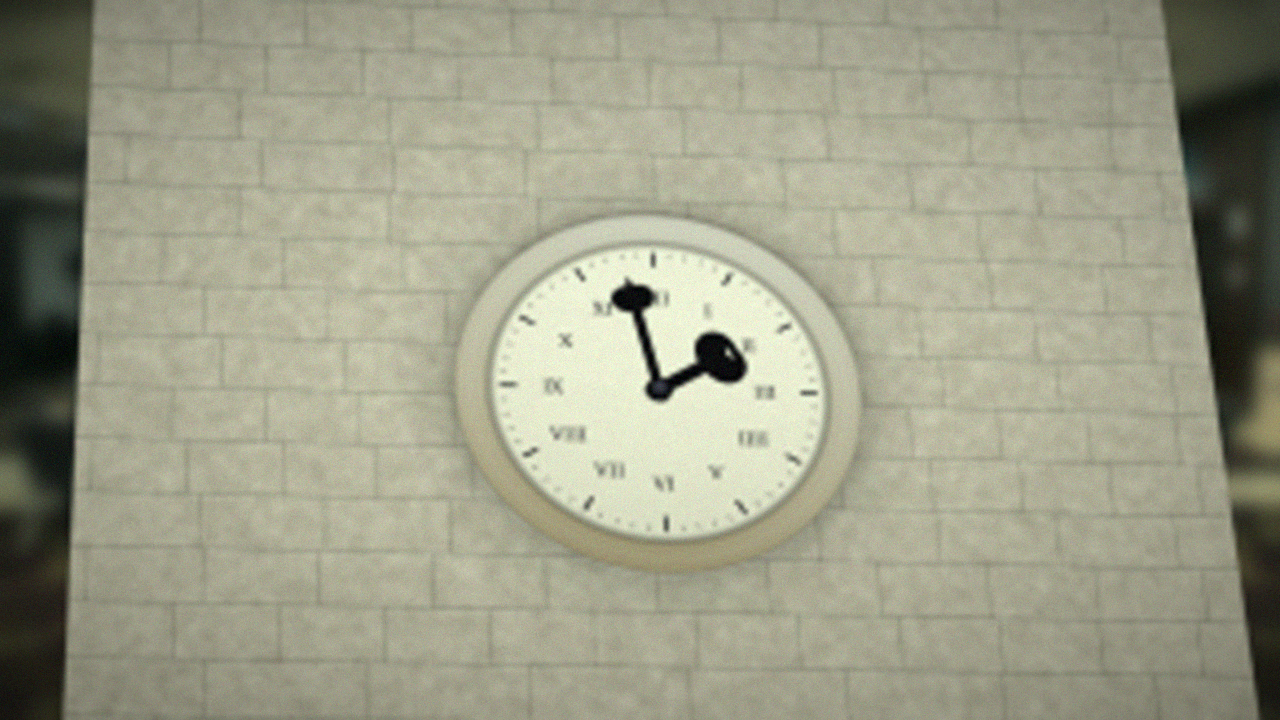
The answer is 1h58
